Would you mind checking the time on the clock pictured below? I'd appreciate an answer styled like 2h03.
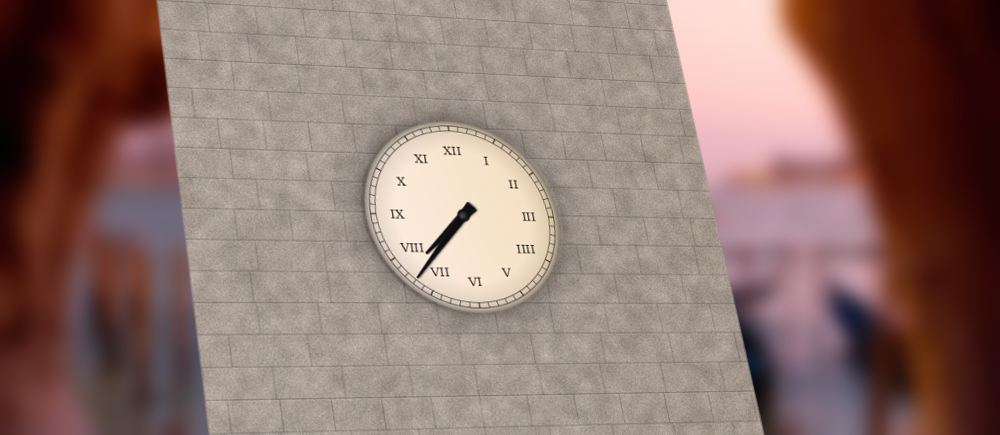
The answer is 7h37
